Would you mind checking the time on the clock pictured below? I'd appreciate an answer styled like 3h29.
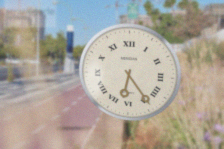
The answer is 6h24
